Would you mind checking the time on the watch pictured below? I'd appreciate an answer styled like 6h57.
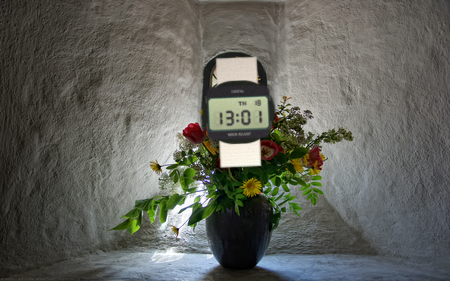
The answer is 13h01
